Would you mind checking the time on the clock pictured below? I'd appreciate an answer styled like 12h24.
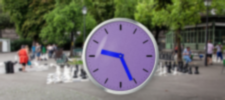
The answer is 9h26
